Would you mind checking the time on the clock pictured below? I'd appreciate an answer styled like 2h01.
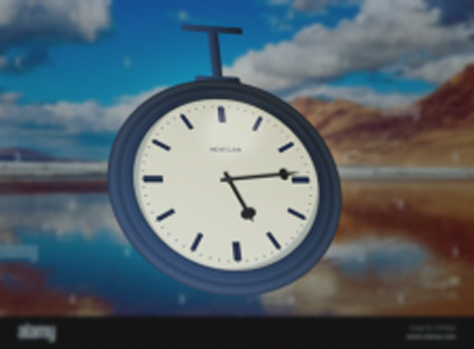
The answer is 5h14
